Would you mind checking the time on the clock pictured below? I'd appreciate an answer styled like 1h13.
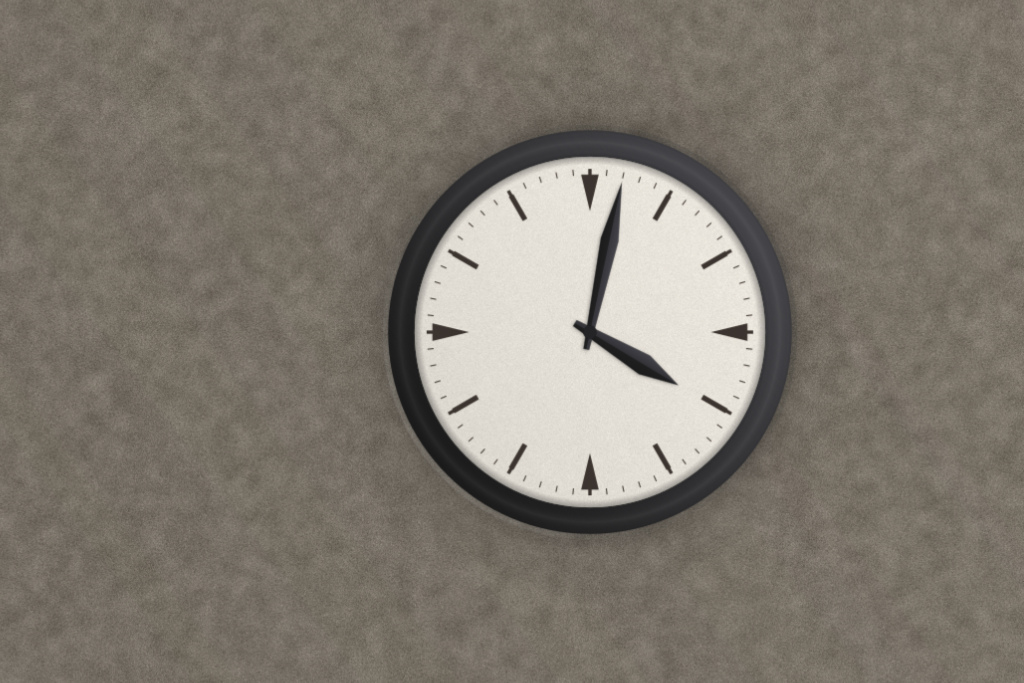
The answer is 4h02
